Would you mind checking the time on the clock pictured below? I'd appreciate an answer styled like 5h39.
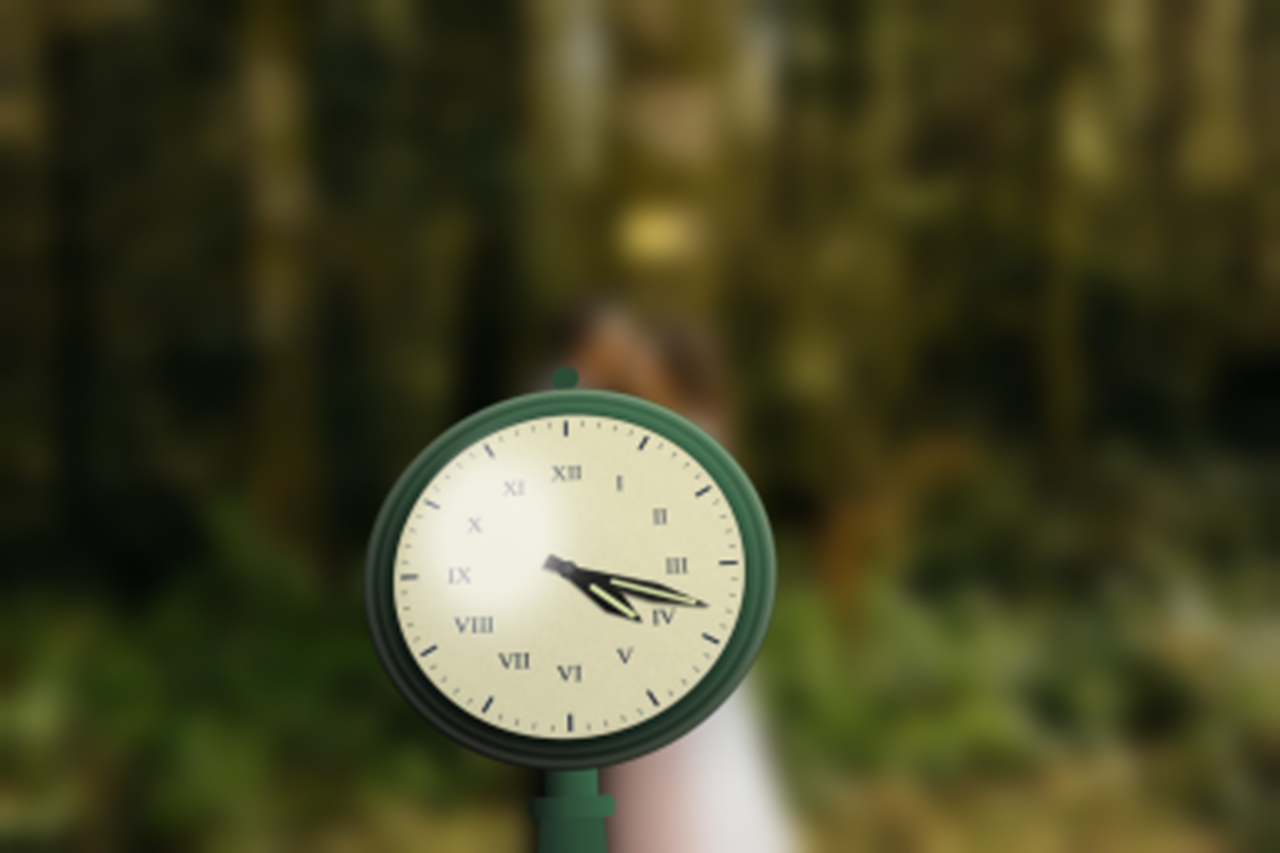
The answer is 4h18
